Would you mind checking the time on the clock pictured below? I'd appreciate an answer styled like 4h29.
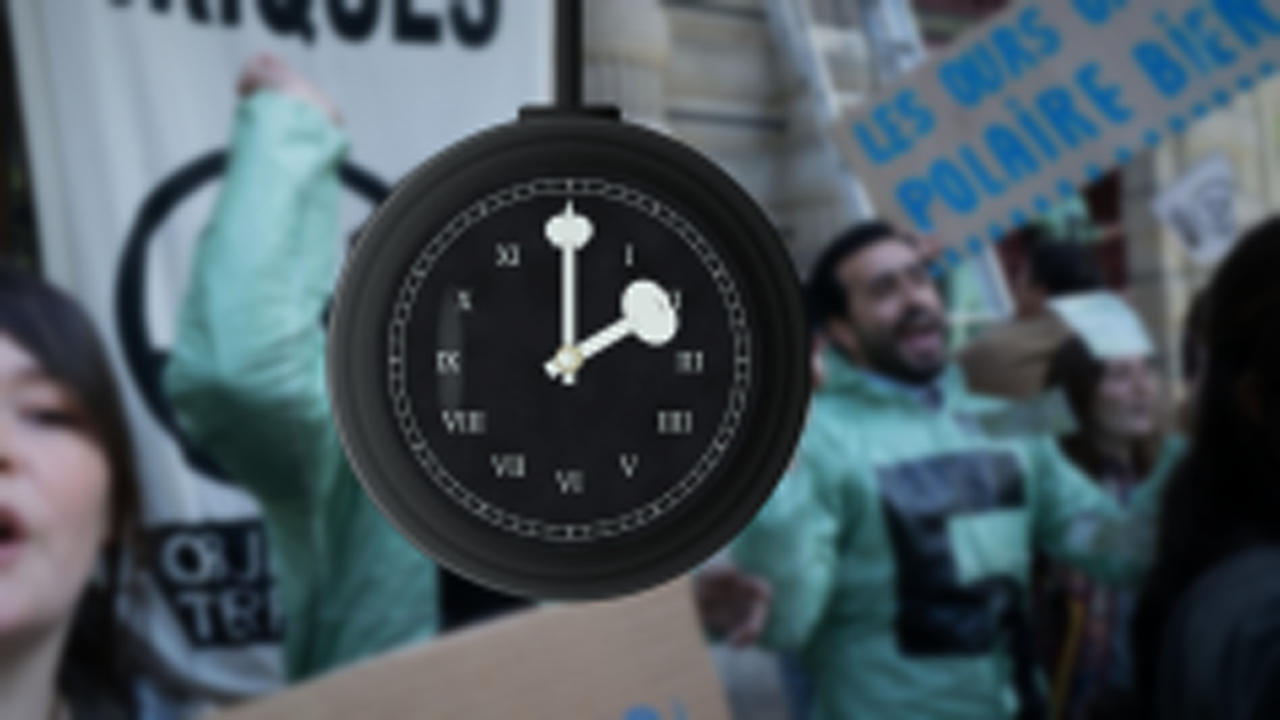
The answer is 2h00
